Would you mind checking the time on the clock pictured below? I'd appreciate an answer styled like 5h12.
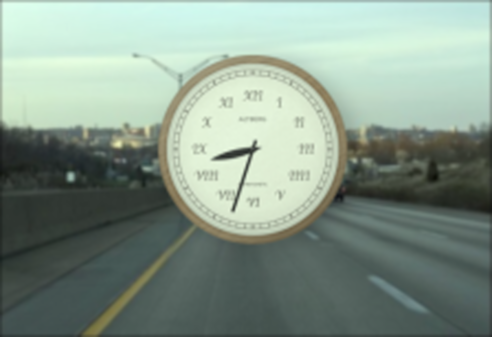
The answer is 8h33
